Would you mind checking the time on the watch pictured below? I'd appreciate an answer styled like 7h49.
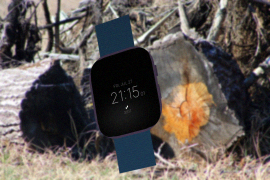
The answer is 21h15
